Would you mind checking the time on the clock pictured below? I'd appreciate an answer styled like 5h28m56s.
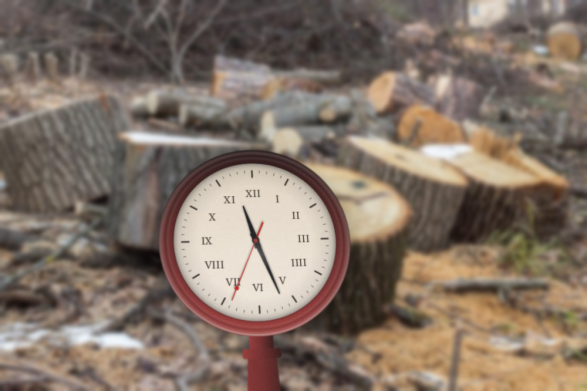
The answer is 11h26m34s
